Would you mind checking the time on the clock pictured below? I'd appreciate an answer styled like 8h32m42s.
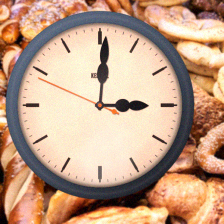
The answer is 3h00m49s
